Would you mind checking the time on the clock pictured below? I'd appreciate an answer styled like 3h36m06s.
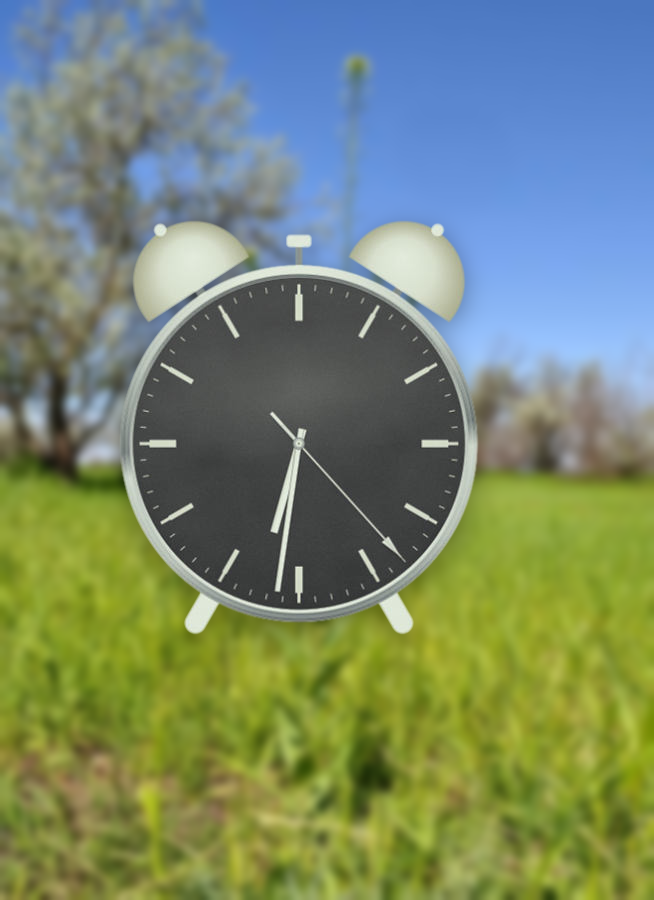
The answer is 6h31m23s
